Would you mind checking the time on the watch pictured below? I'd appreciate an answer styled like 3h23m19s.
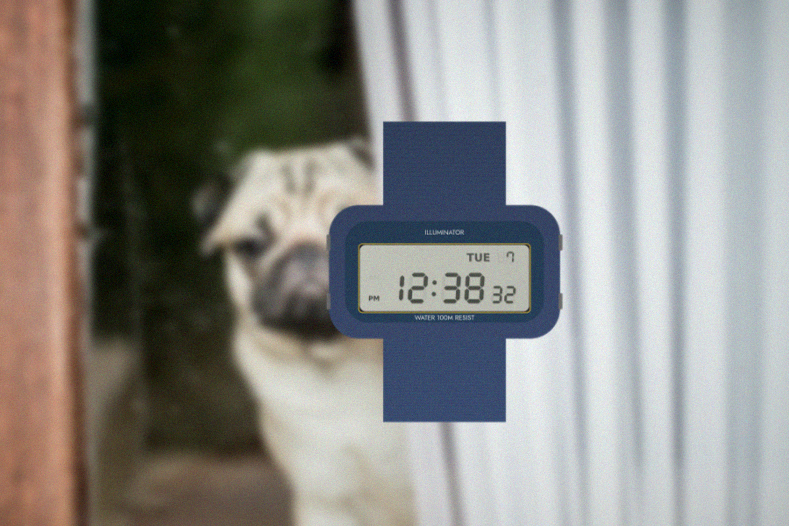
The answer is 12h38m32s
